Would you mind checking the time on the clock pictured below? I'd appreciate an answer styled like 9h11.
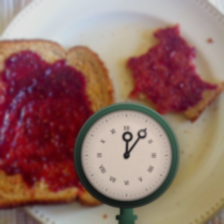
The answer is 12h06
